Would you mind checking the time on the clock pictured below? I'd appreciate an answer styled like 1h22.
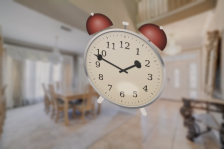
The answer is 1h48
